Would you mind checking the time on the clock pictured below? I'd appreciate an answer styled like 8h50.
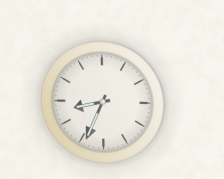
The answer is 8h34
